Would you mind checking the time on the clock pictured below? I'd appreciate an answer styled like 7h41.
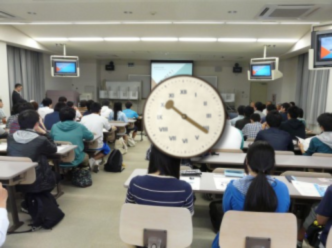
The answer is 10h21
